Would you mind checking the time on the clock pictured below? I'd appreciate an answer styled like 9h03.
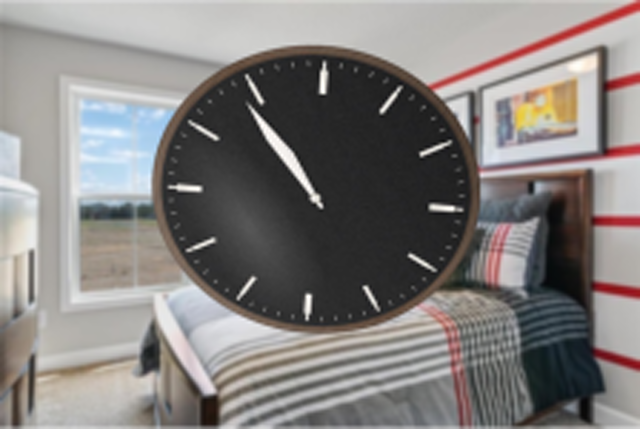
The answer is 10h54
